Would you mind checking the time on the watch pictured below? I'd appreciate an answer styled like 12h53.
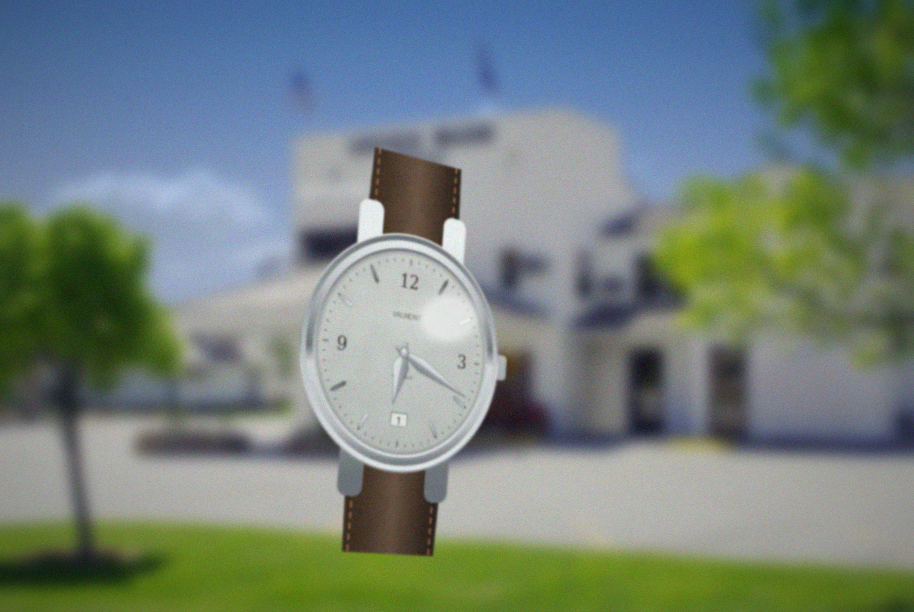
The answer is 6h19
